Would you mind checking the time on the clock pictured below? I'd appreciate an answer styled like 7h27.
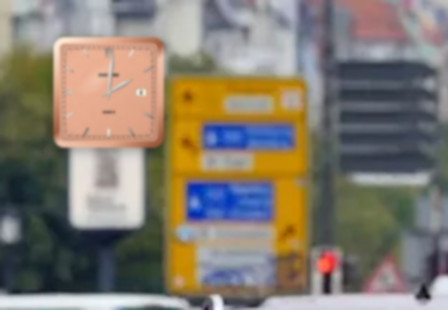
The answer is 2h01
